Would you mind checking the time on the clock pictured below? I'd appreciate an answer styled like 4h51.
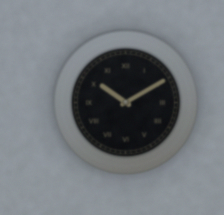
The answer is 10h10
